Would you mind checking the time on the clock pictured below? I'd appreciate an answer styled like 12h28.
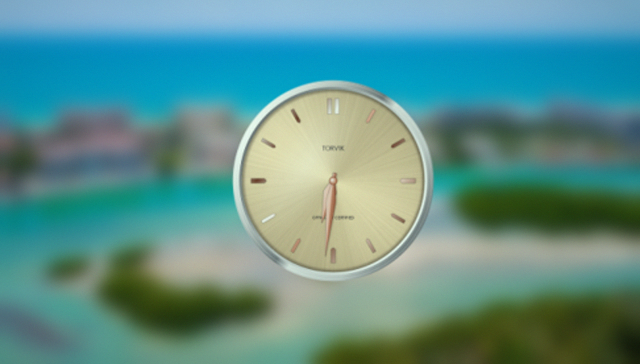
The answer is 6h31
